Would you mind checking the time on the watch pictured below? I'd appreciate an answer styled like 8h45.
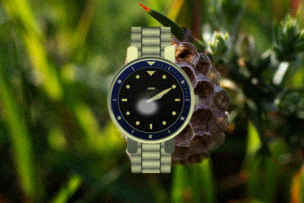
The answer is 2h10
